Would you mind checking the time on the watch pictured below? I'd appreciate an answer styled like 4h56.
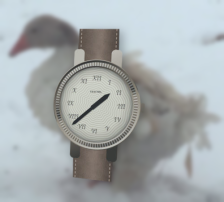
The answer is 1h38
